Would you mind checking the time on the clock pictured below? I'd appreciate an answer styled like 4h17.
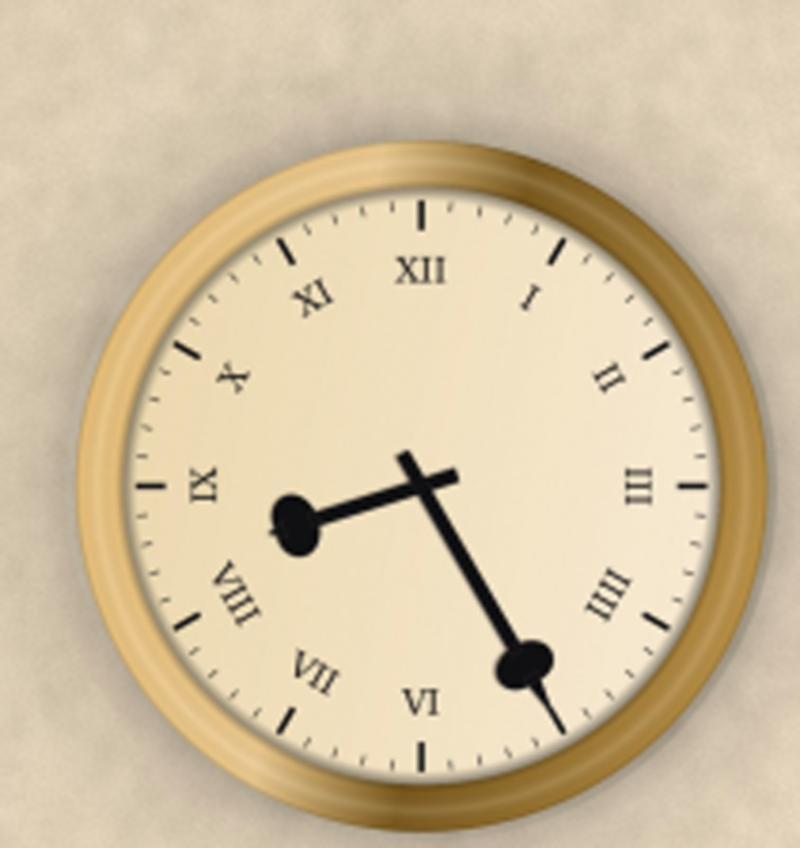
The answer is 8h25
